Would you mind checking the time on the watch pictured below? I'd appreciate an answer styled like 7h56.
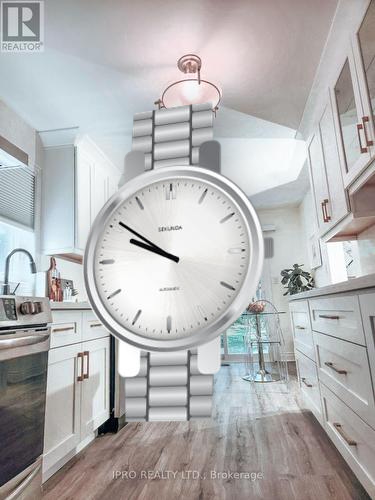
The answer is 9h51
